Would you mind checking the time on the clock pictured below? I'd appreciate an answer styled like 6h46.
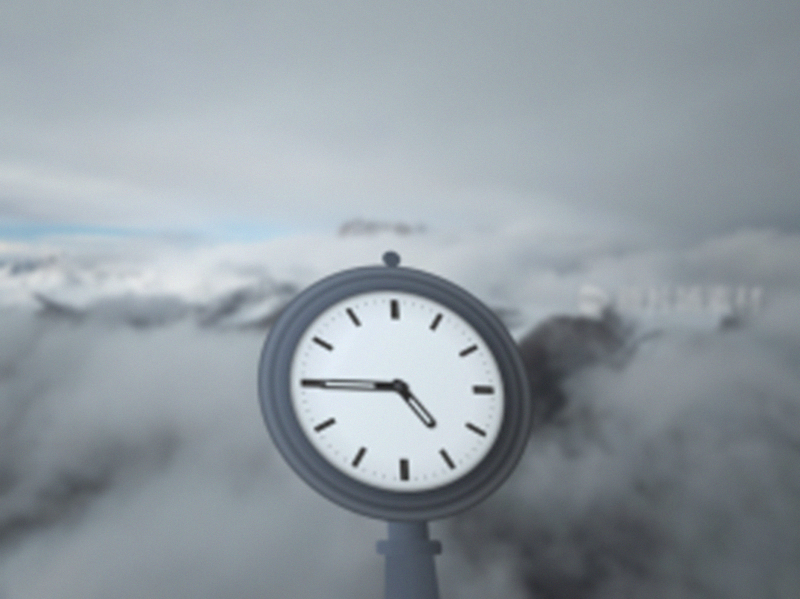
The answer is 4h45
